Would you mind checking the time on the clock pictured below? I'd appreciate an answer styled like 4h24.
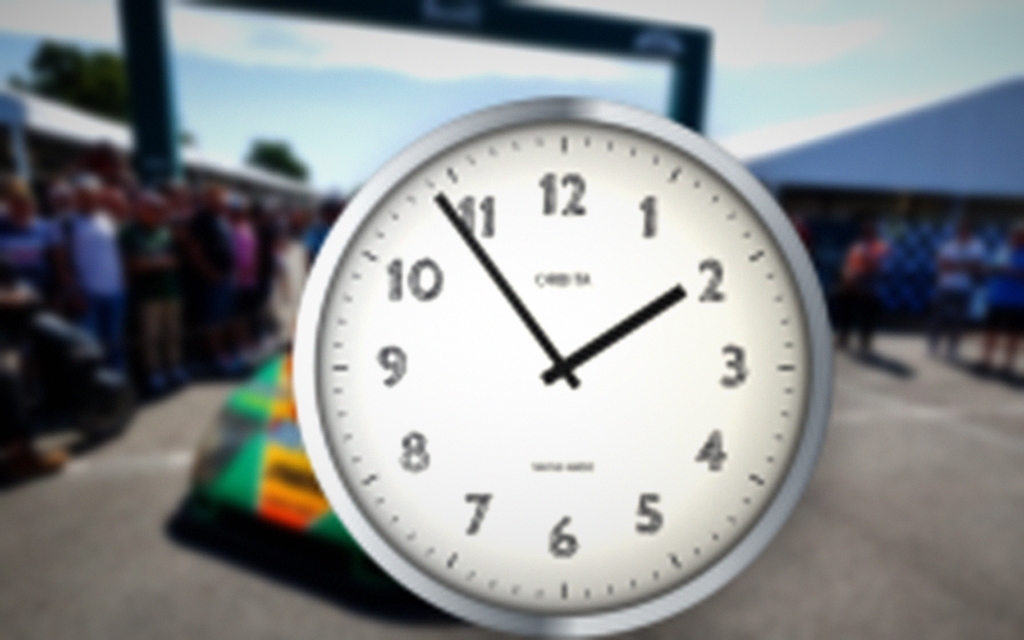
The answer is 1h54
